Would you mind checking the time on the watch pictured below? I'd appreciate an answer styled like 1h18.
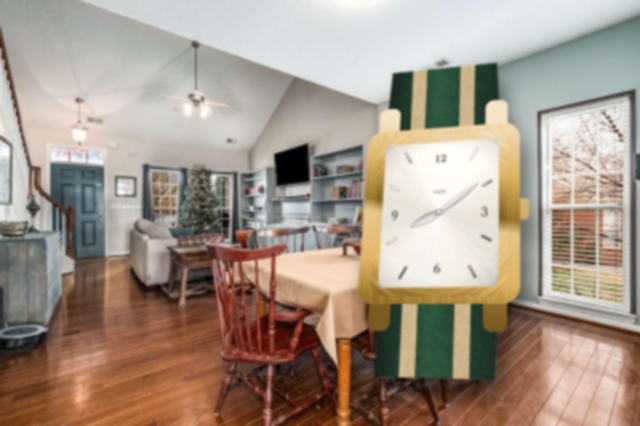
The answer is 8h09
